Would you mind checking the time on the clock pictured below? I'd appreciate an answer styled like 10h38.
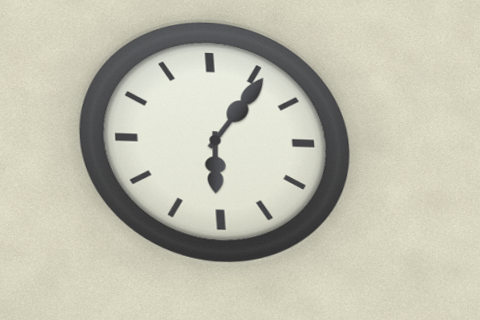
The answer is 6h06
